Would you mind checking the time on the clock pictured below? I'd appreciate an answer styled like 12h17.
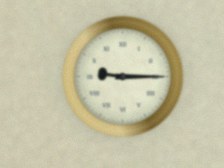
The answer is 9h15
